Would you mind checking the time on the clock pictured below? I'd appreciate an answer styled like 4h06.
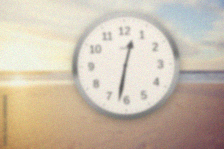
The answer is 12h32
